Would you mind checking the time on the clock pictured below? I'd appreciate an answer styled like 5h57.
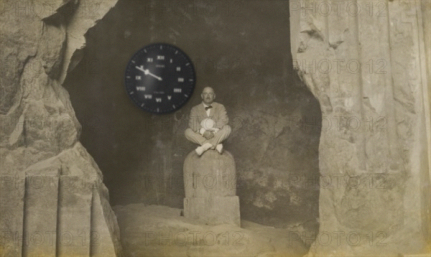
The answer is 9h49
